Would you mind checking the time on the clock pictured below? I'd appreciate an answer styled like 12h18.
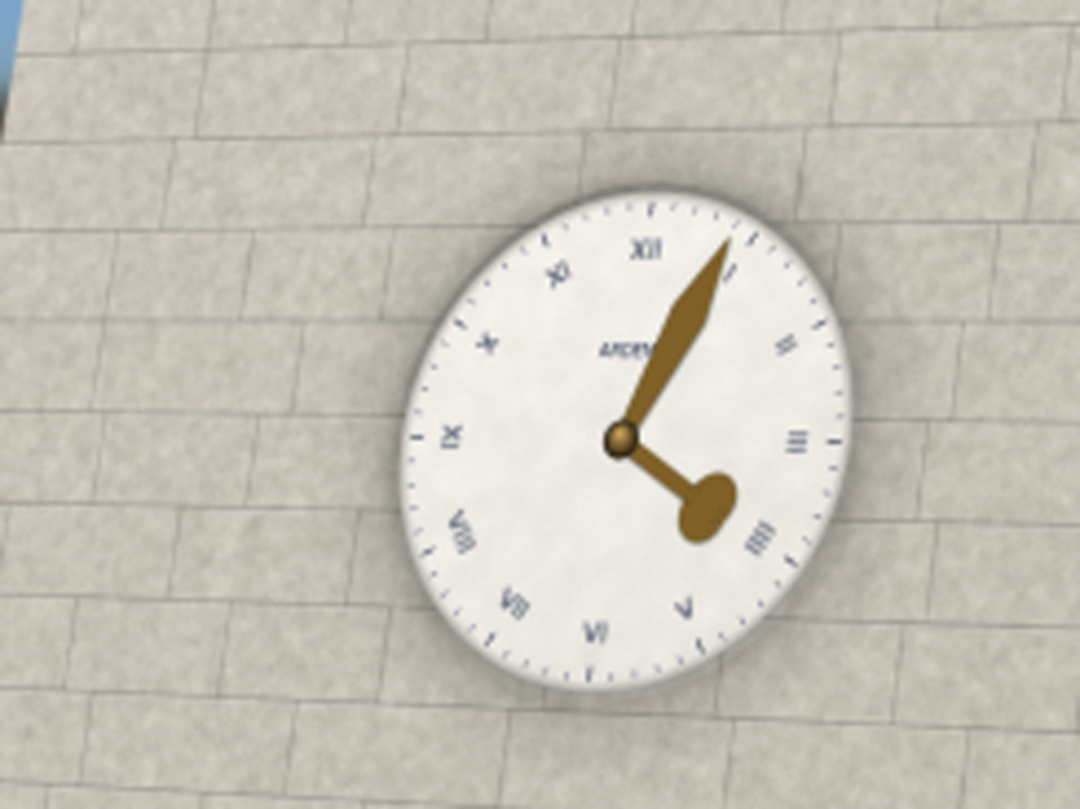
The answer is 4h04
